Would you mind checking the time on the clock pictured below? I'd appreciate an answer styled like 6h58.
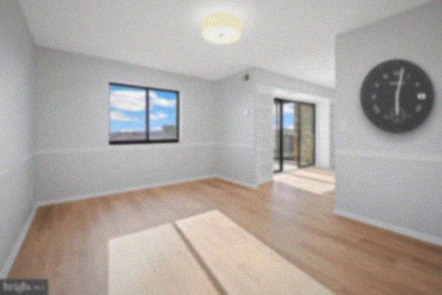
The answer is 6h02
